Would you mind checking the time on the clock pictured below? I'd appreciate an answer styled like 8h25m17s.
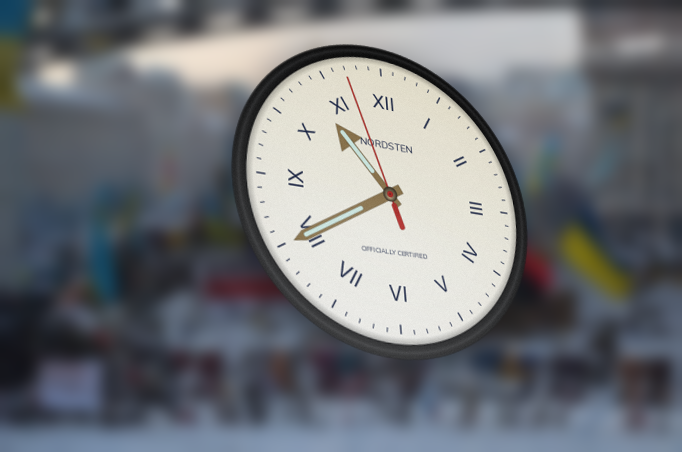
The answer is 10h39m57s
